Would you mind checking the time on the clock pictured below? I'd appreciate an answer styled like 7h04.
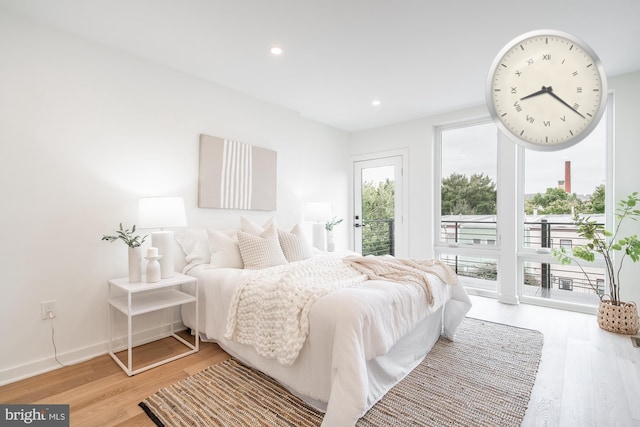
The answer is 8h21
